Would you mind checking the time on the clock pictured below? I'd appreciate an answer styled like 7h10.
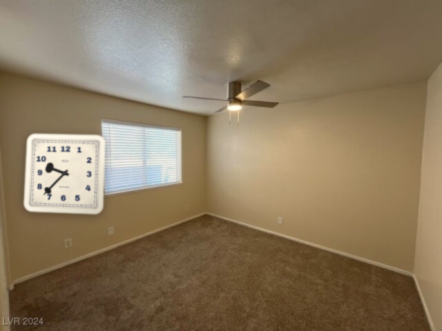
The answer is 9h37
